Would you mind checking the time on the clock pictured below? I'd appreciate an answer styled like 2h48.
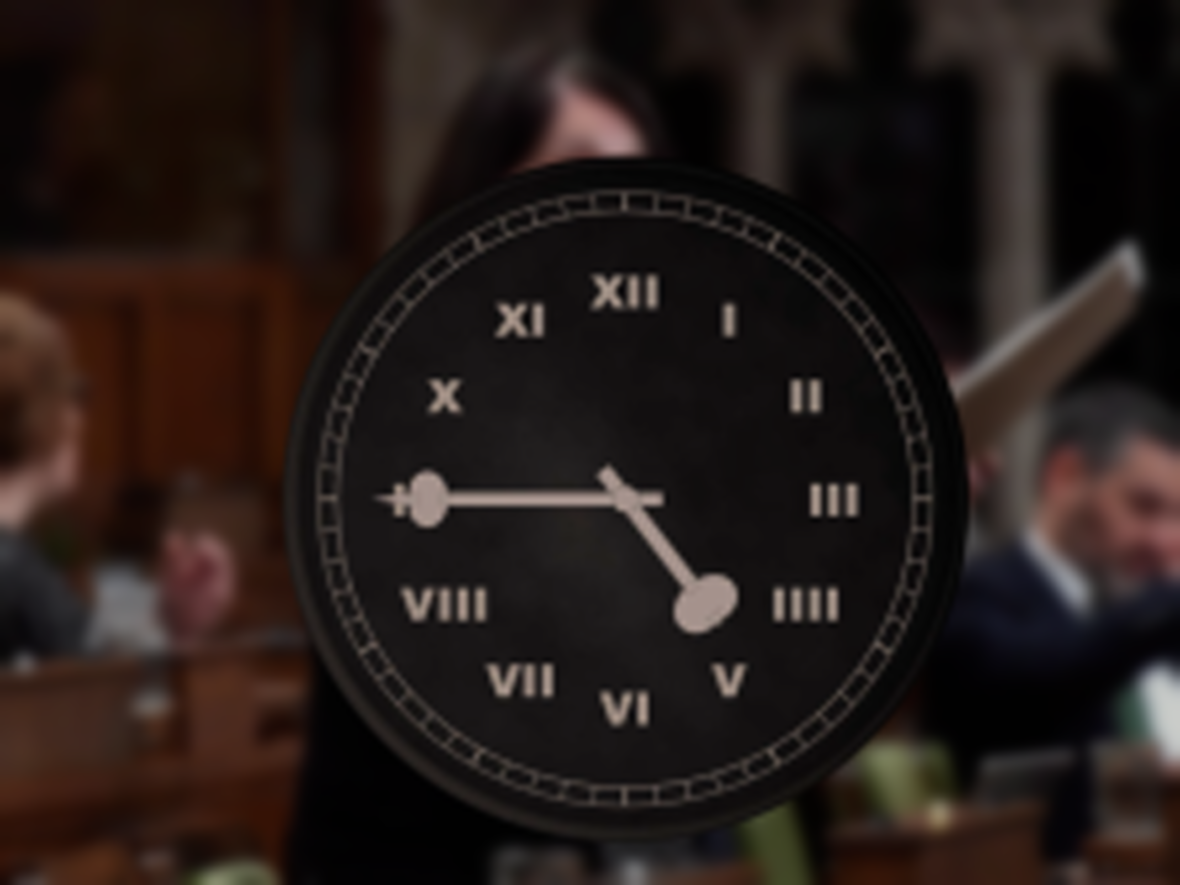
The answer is 4h45
